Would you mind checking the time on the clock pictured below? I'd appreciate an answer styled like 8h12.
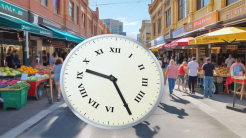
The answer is 9h25
